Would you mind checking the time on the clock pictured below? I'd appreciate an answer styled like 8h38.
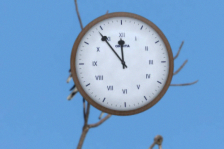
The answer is 11h54
